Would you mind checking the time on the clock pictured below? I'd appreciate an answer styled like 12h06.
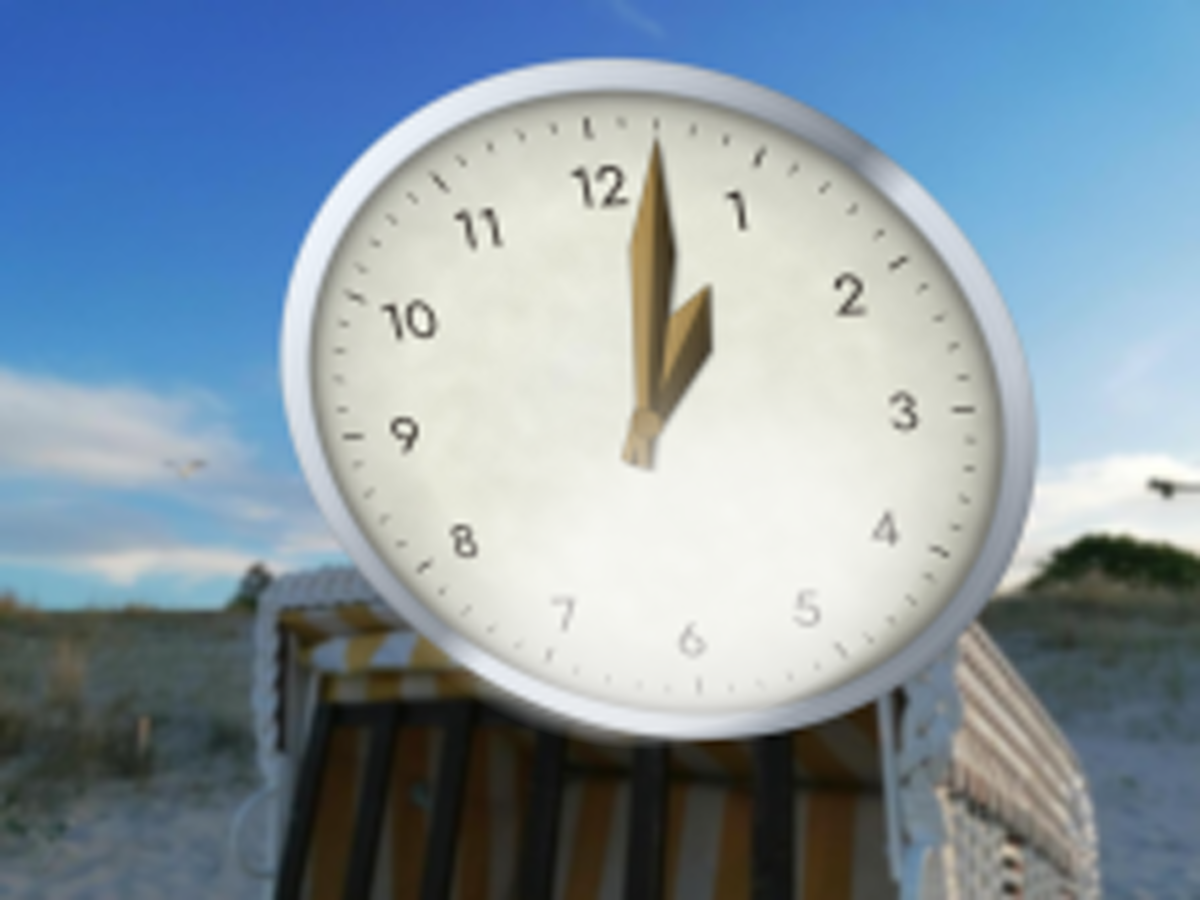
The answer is 1h02
